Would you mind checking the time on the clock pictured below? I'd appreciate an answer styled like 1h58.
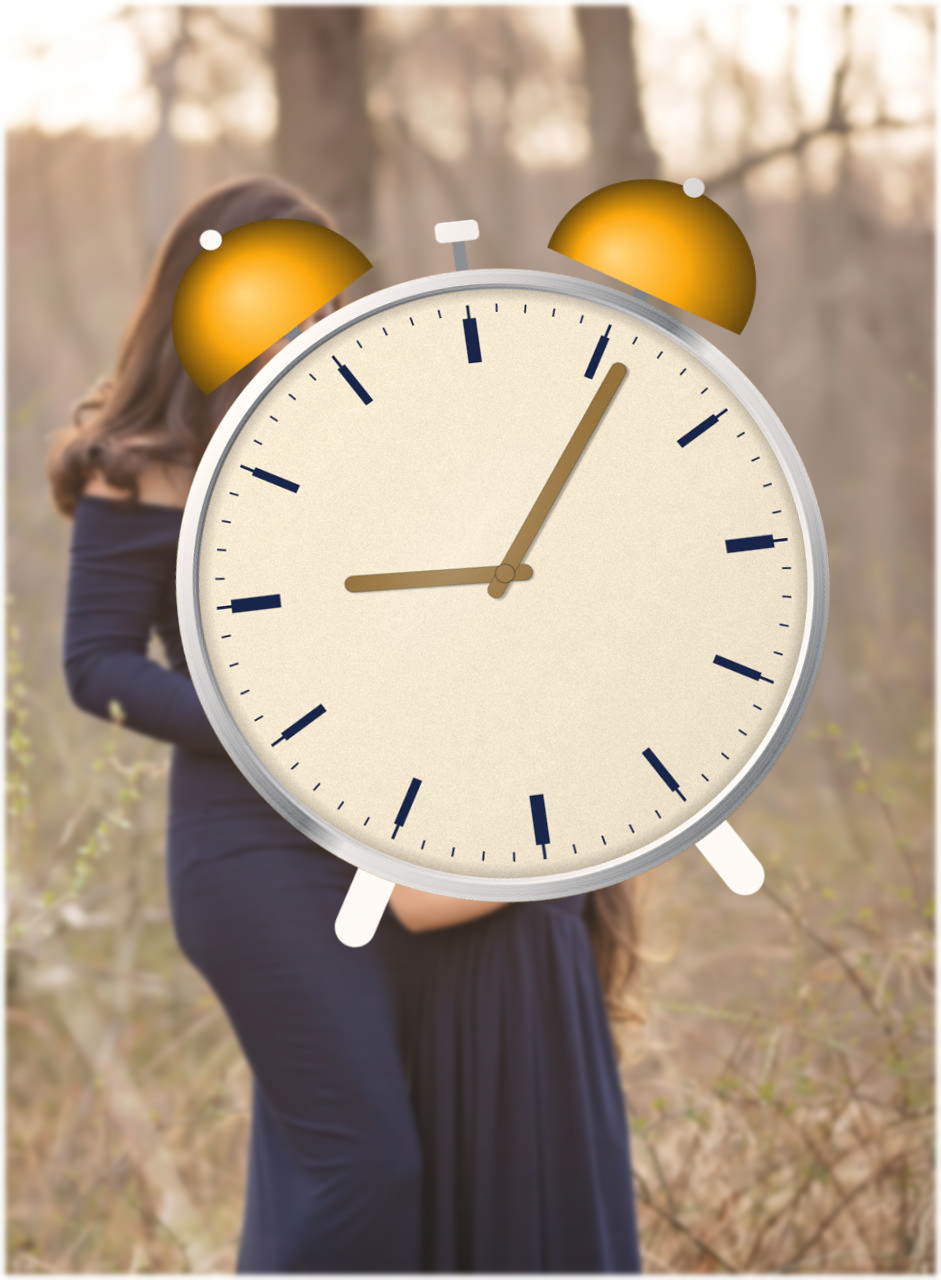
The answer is 9h06
